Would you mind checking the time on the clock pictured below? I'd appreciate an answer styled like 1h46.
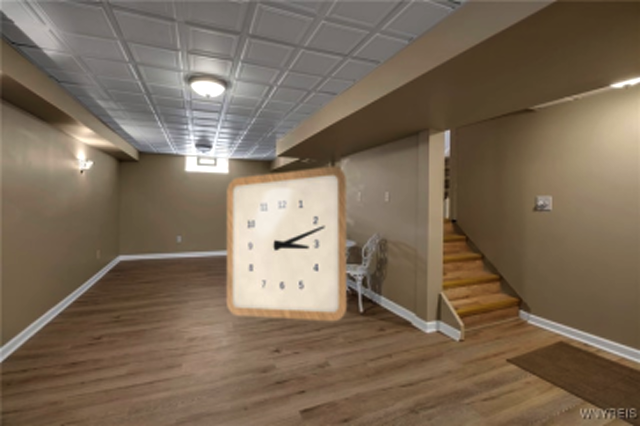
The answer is 3h12
